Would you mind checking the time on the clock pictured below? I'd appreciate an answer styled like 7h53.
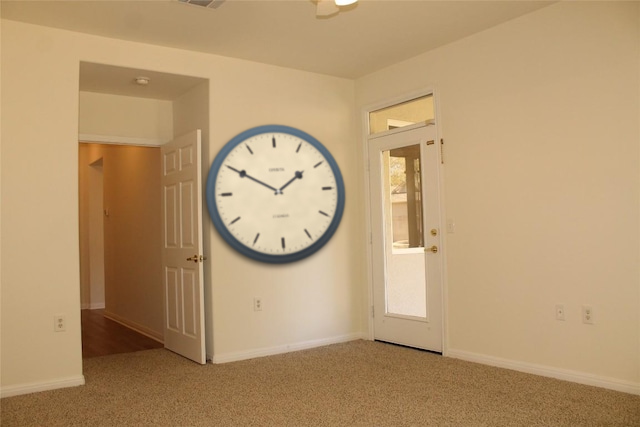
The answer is 1h50
